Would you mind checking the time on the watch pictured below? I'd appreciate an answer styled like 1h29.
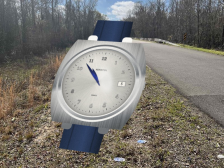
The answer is 10h53
